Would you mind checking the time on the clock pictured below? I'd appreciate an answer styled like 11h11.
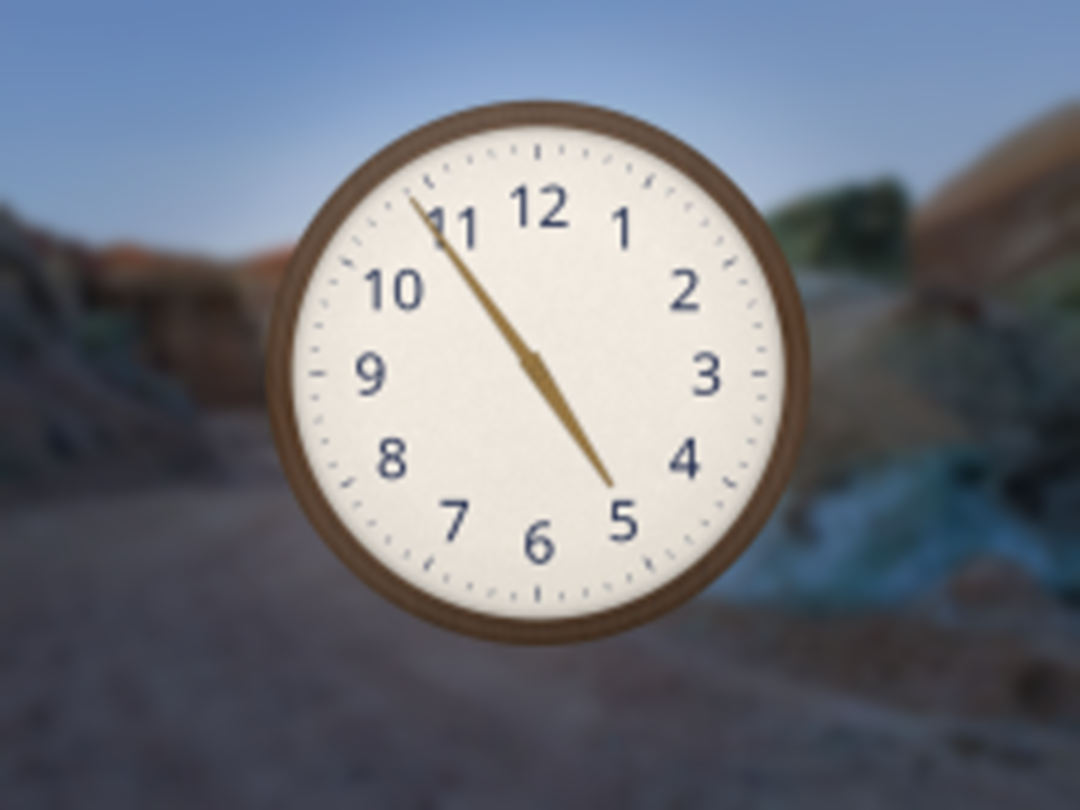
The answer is 4h54
